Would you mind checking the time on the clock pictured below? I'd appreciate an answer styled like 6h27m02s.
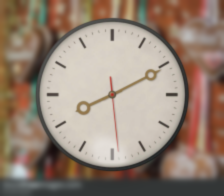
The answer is 8h10m29s
